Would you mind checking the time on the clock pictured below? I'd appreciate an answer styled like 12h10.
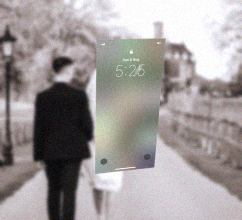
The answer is 5h25
